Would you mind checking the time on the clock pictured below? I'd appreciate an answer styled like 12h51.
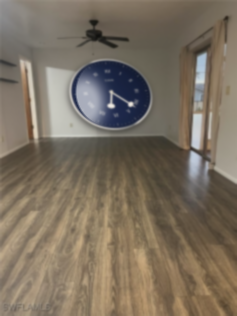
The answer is 6h22
